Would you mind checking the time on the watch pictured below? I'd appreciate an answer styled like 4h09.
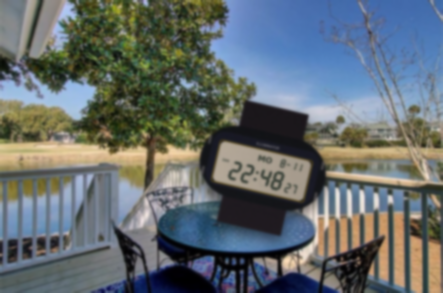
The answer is 22h48
